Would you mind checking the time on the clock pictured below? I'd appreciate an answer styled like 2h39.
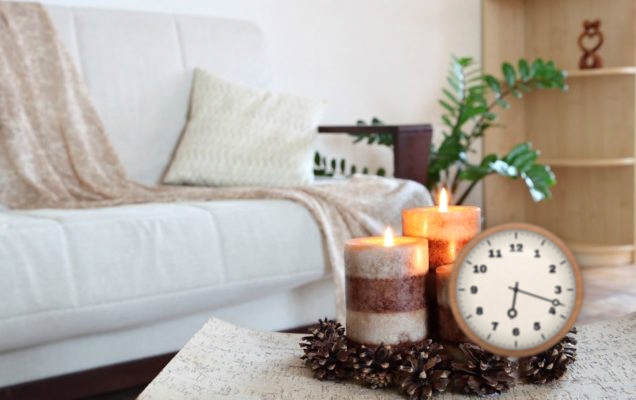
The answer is 6h18
